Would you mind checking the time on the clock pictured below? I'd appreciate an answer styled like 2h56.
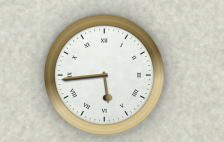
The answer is 5h44
